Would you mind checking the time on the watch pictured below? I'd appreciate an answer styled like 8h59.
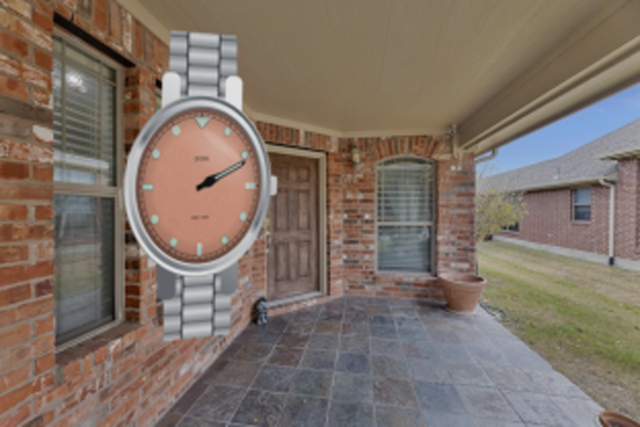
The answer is 2h11
